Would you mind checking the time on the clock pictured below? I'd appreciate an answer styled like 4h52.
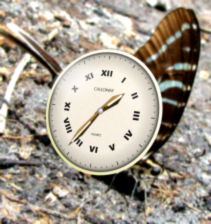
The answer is 1h36
